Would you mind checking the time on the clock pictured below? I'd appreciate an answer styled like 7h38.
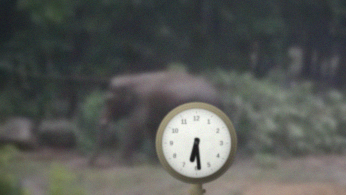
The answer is 6h29
